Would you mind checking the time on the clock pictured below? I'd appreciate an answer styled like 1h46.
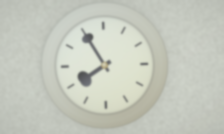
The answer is 7h55
